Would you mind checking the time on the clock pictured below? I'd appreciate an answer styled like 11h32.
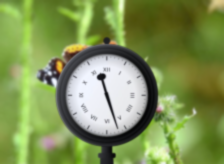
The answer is 11h27
